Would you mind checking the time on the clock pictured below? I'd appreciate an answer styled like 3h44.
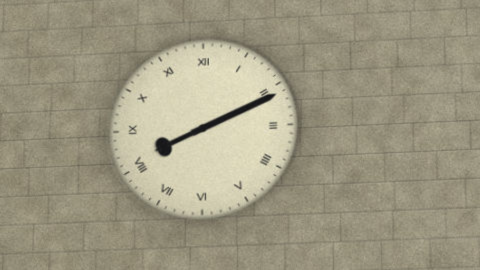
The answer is 8h11
